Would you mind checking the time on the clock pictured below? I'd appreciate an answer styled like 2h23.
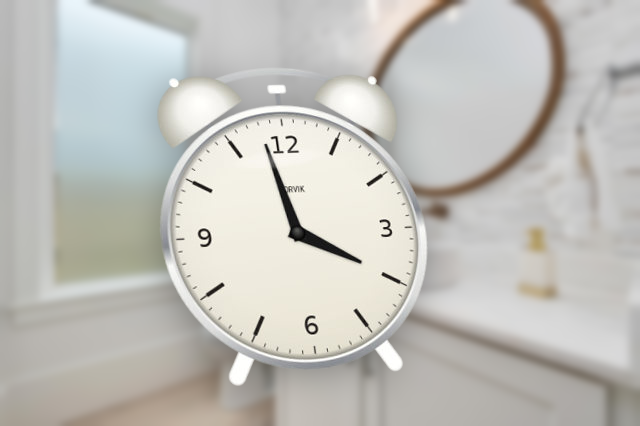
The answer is 3h58
